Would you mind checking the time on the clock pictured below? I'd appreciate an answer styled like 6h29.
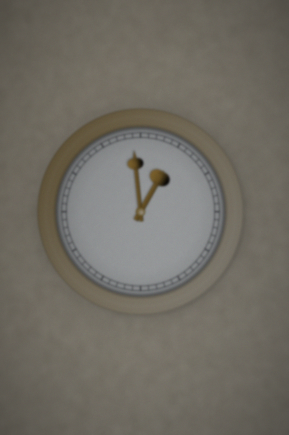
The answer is 12h59
